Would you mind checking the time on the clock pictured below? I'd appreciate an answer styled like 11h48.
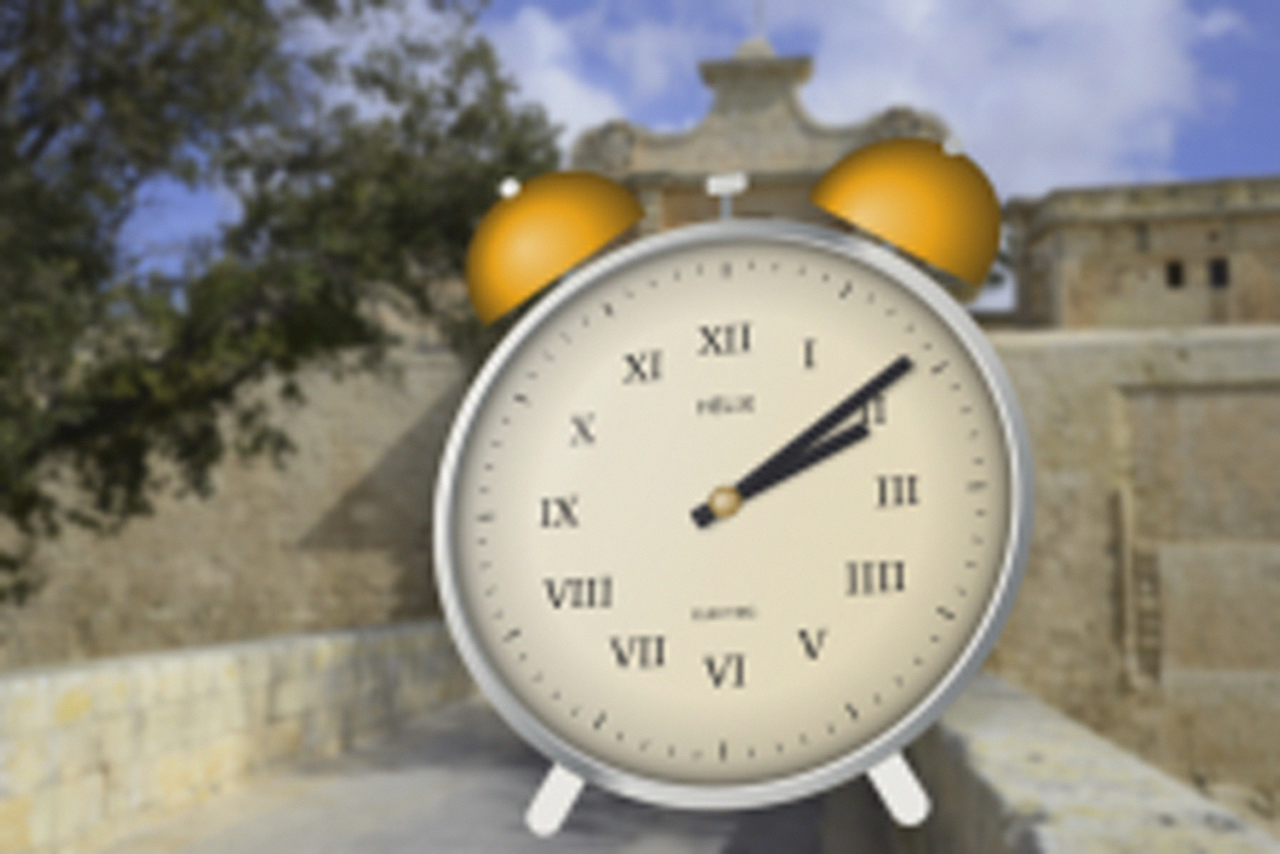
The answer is 2h09
